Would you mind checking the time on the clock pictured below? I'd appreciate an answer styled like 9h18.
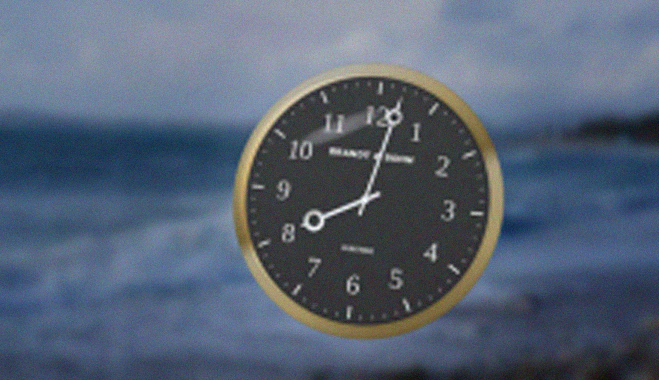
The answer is 8h02
